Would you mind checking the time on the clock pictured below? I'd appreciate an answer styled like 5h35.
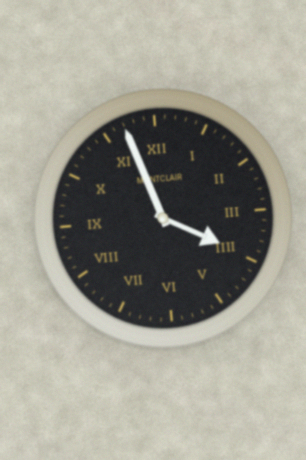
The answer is 3h57
